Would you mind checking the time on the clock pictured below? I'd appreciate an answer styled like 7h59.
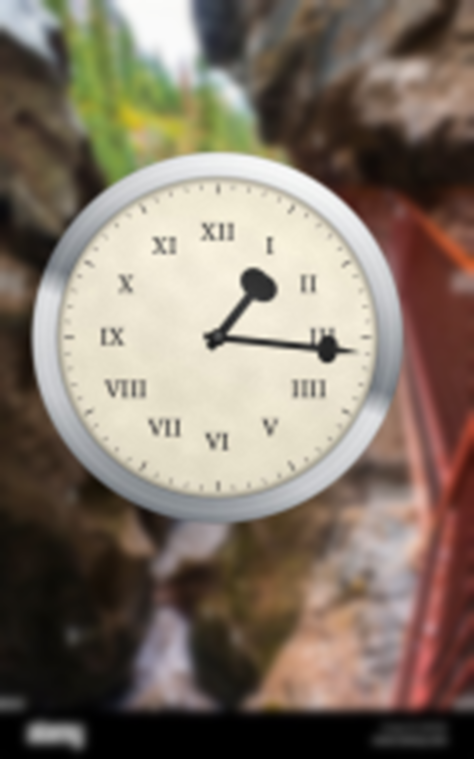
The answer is 1h16
